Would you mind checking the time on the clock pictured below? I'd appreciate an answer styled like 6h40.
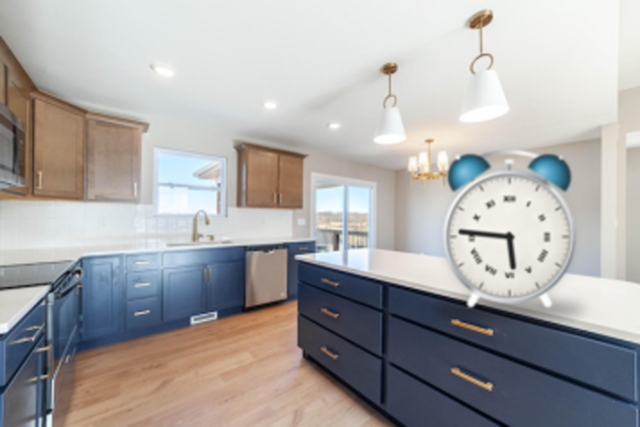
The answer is 5h46
